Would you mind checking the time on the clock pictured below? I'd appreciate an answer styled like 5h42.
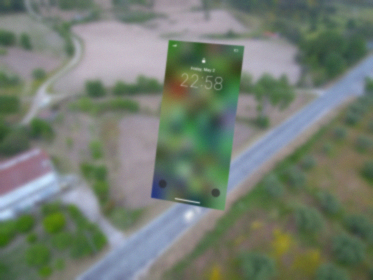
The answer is 22h58
